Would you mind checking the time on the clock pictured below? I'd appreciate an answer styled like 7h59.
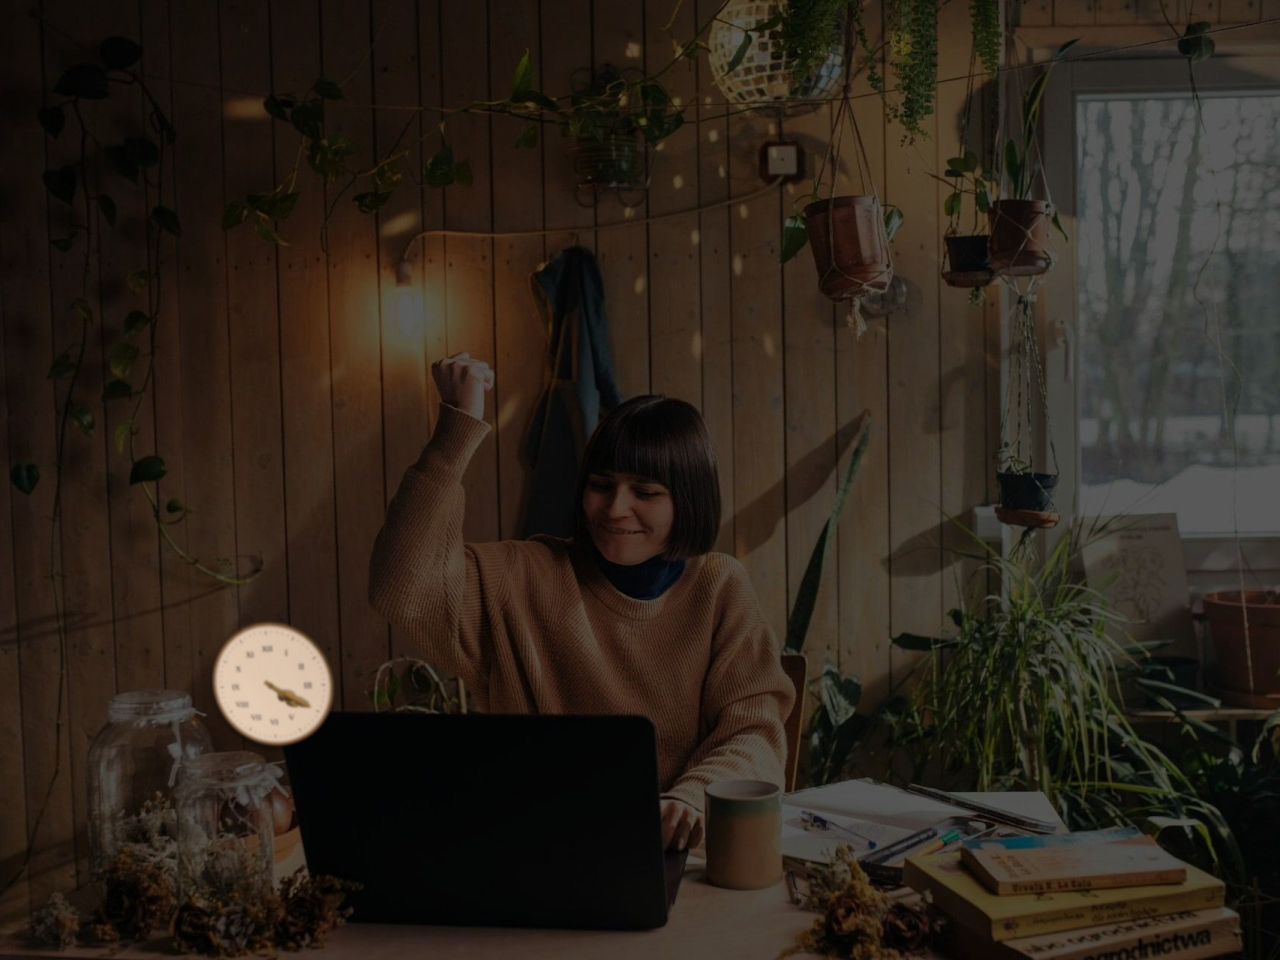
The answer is 4h20
